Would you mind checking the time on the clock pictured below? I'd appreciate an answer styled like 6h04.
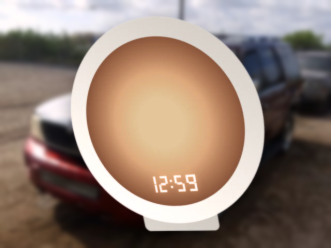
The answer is 12h59
